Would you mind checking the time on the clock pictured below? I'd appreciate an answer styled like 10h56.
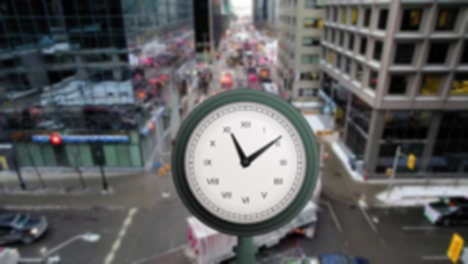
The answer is 11h09
